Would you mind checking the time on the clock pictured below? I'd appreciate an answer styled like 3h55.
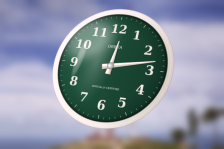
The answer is 12h13
